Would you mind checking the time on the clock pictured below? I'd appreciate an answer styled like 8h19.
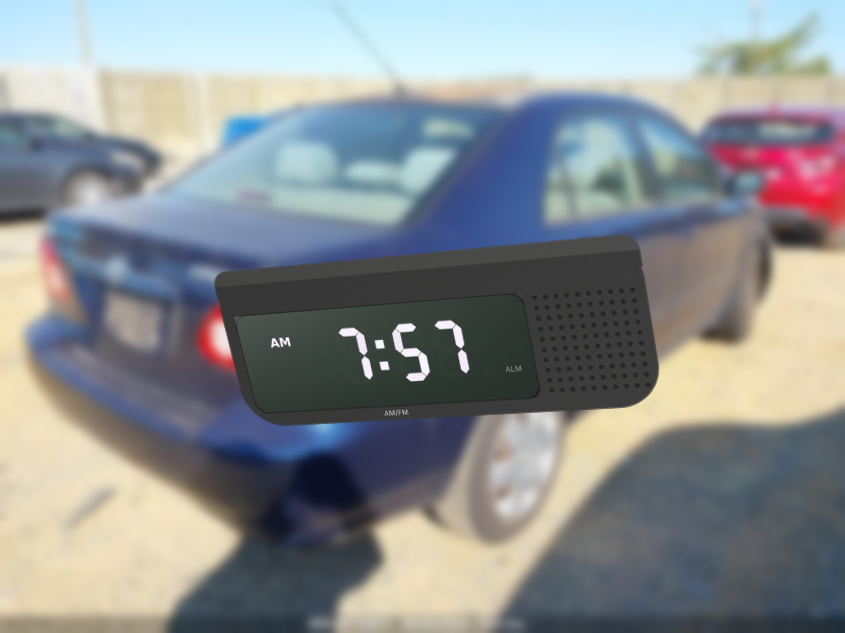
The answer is 7h57
